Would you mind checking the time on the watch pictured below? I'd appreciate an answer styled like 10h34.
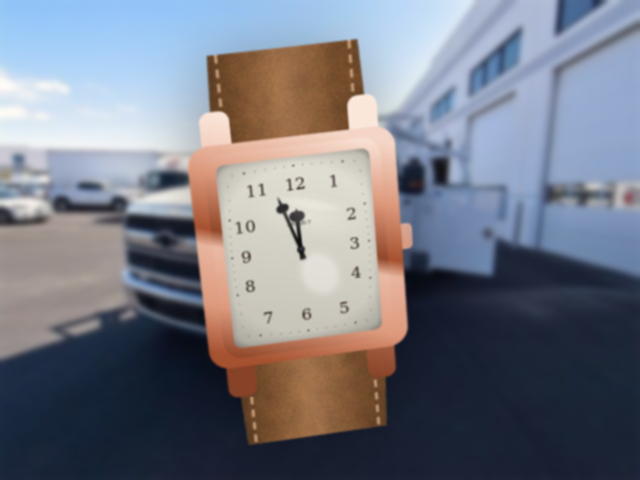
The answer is 11h57
